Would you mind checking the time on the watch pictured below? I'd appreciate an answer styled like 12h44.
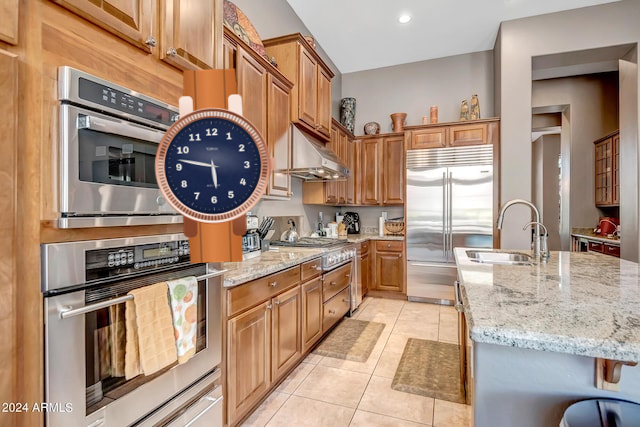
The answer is 5h47
